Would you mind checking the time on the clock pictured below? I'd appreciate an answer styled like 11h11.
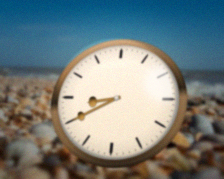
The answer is 8h40
